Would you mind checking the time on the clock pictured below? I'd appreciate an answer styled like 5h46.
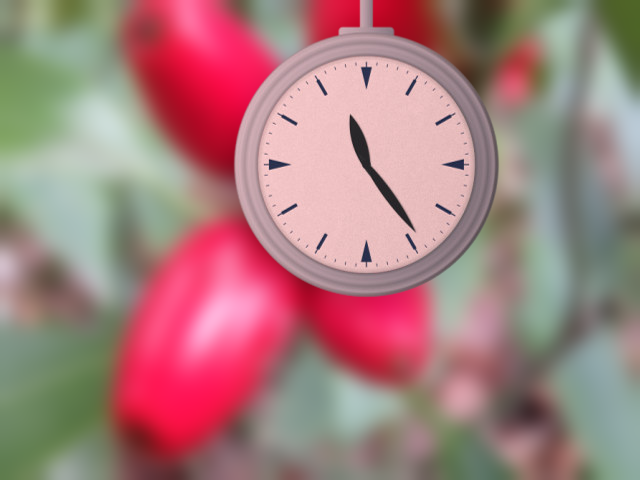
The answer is 11h24
